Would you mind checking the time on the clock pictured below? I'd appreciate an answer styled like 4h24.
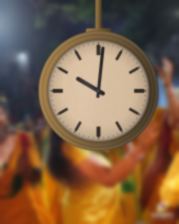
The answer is 10h01
